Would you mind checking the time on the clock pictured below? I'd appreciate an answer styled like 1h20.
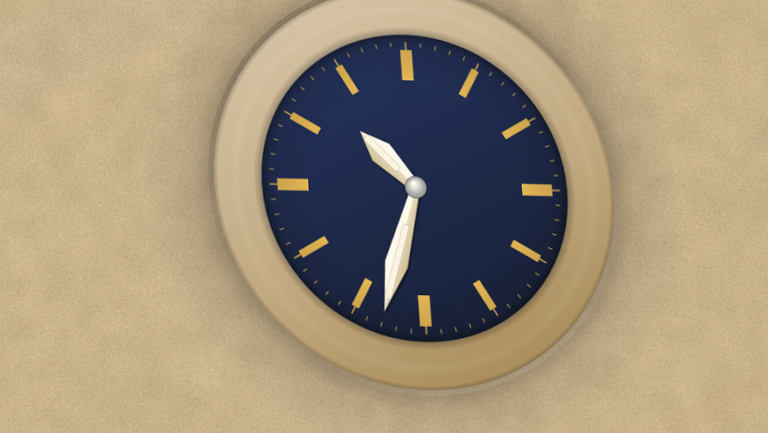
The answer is 10h33
